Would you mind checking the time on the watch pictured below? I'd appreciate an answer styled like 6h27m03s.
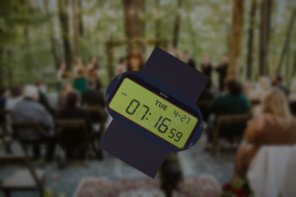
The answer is 7h16m59s
